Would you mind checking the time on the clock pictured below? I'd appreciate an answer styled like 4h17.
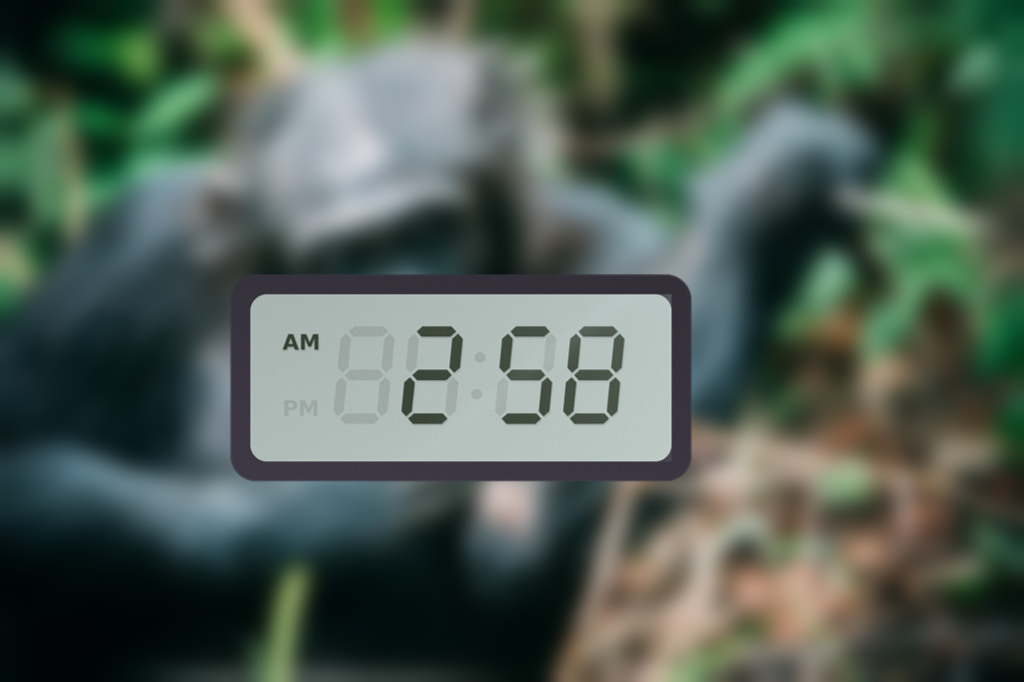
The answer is 2h58
